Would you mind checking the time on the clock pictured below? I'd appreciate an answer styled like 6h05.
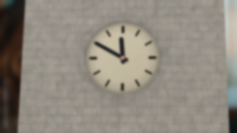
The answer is 11h50
